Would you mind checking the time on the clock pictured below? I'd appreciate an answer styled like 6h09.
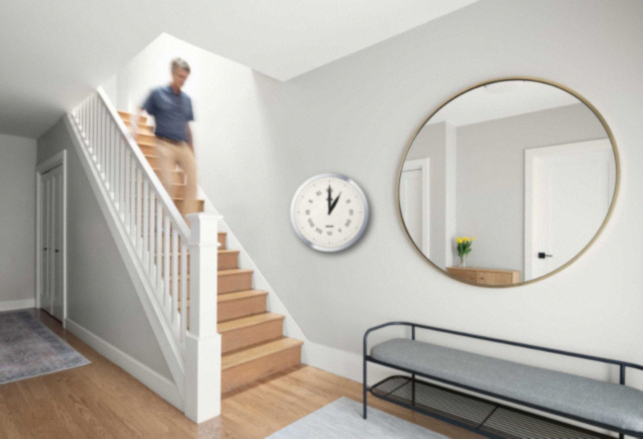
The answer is 1h00
